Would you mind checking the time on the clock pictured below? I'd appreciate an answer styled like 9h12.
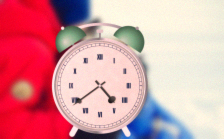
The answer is 4h39
